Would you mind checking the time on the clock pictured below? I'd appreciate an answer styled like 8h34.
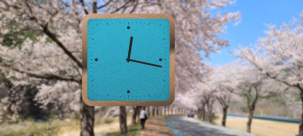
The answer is 12h17
